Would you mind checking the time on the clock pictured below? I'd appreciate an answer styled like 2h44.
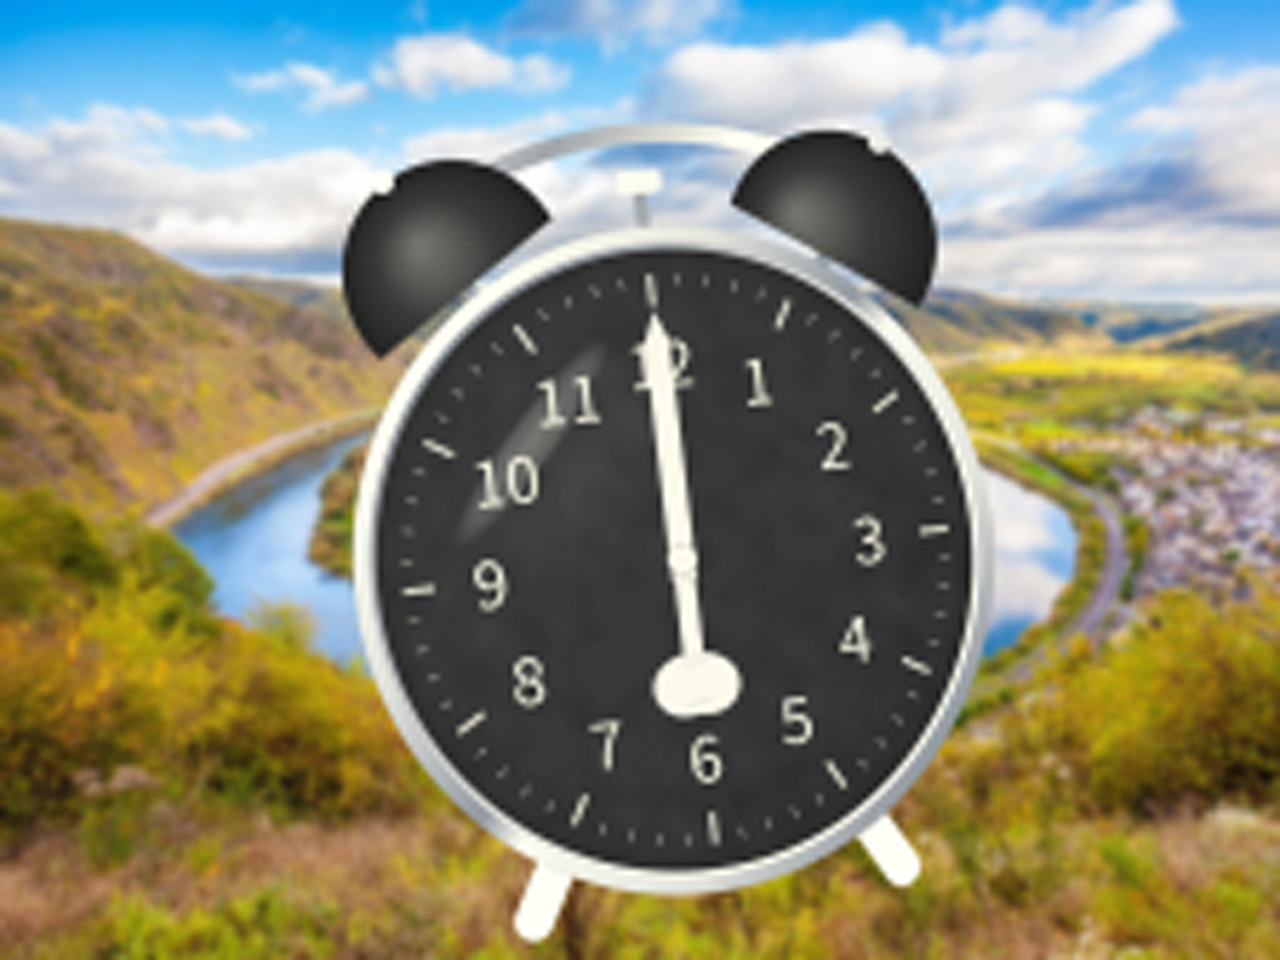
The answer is 6h00
